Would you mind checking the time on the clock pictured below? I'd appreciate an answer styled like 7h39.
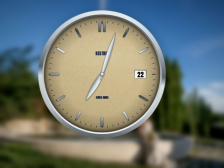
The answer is 7h03
